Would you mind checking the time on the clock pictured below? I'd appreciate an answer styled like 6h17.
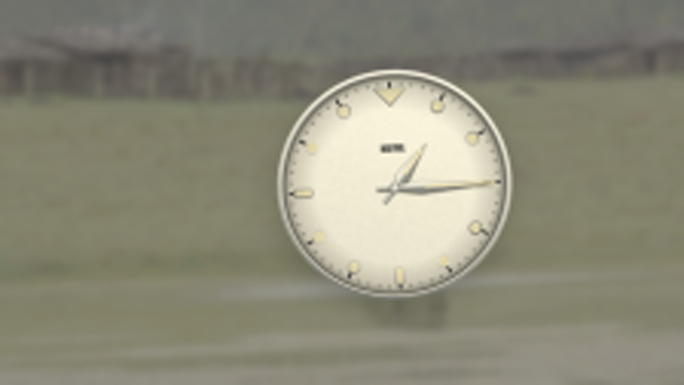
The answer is 1h15
